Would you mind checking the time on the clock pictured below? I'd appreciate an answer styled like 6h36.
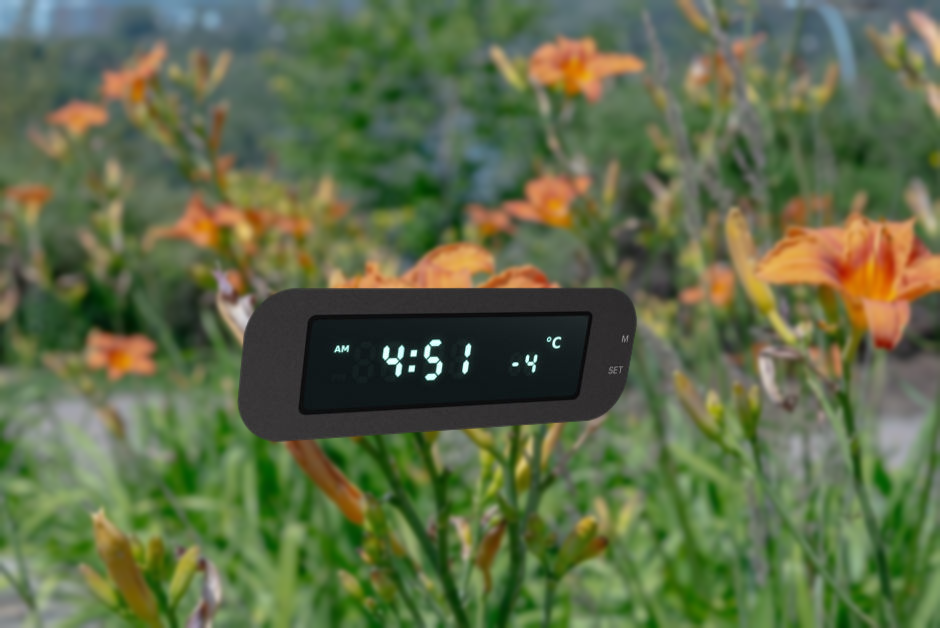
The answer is 4h51
